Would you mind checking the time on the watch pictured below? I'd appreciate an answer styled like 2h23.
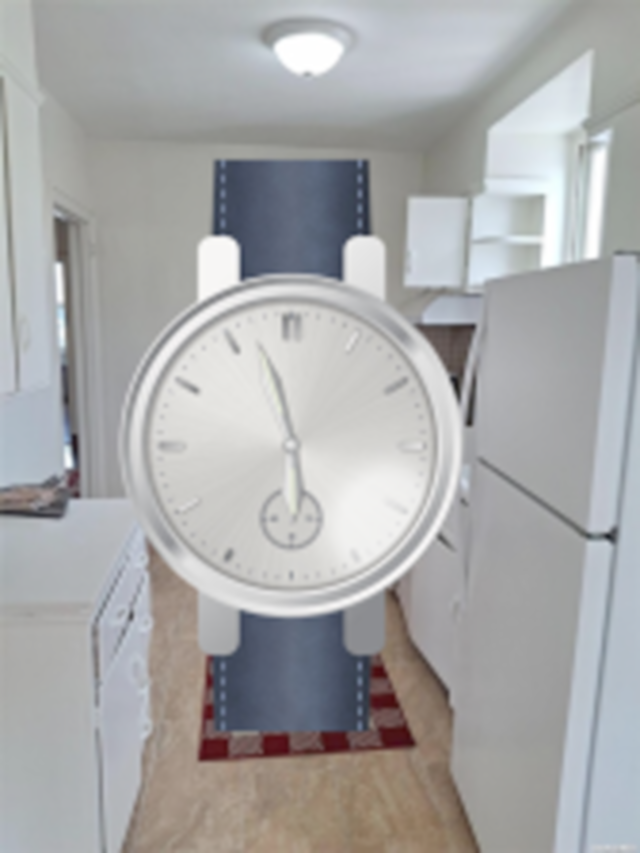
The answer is 5h57
